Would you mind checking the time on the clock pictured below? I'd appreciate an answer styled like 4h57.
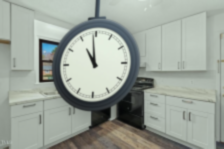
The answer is 10h59
